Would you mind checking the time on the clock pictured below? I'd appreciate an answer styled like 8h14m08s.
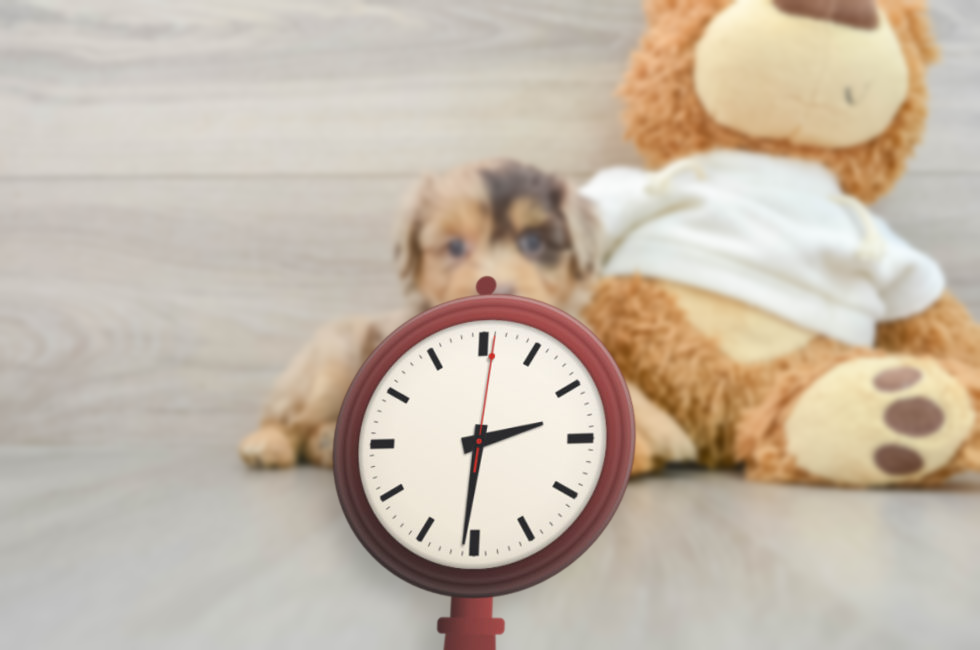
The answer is 2h31m01s
